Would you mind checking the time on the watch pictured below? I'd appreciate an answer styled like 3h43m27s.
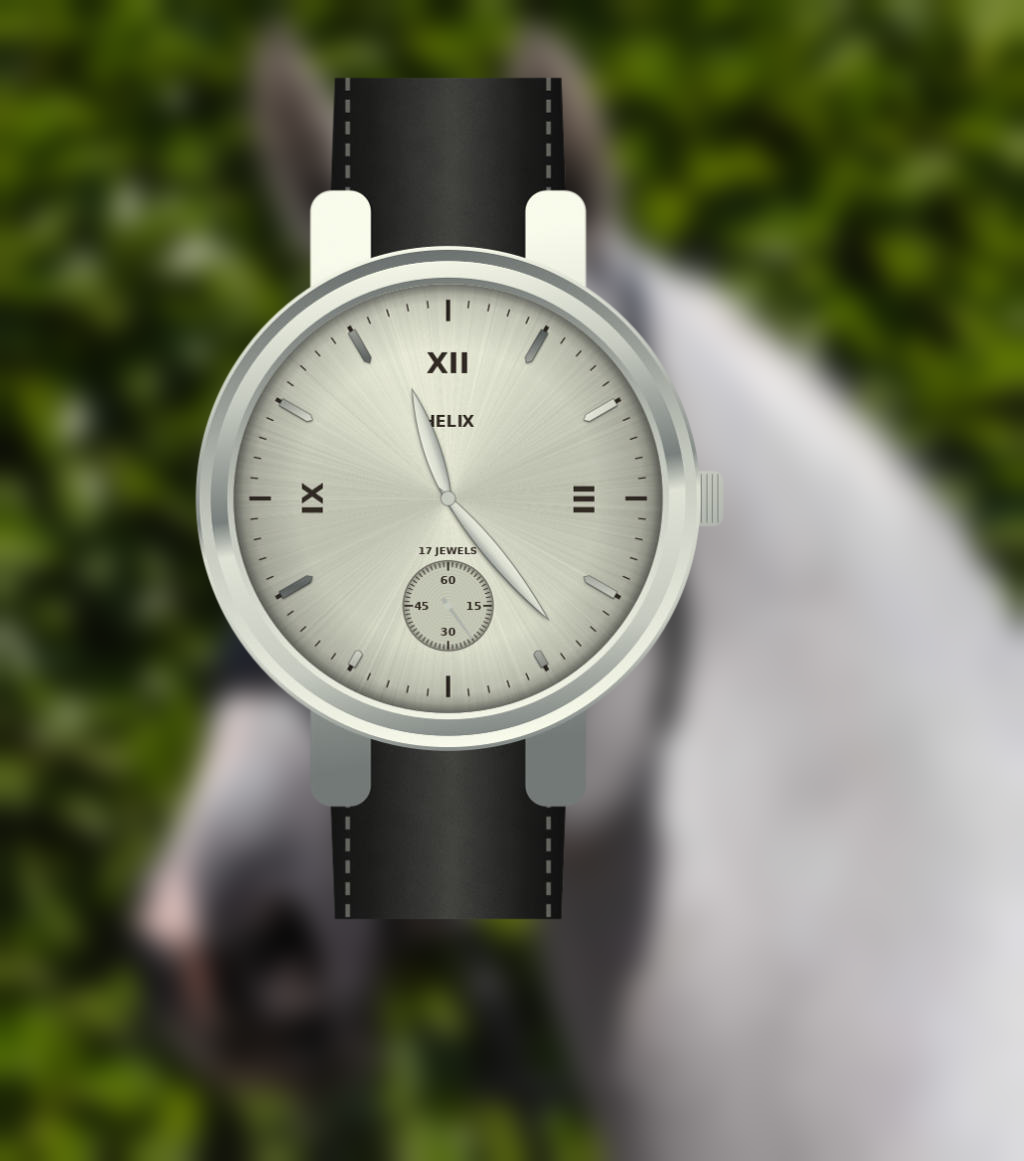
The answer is 11h23m24s
